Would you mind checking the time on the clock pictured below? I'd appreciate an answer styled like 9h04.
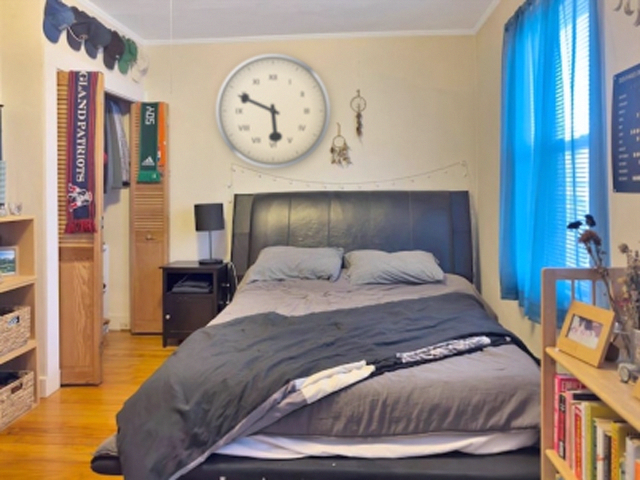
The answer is 5h49
